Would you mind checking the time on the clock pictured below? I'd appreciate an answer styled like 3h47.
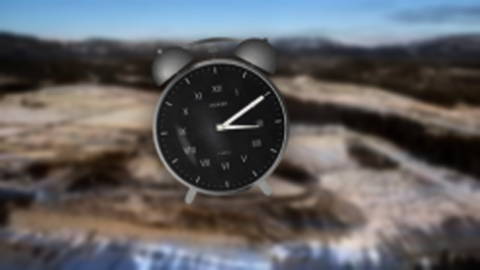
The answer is 3h10
